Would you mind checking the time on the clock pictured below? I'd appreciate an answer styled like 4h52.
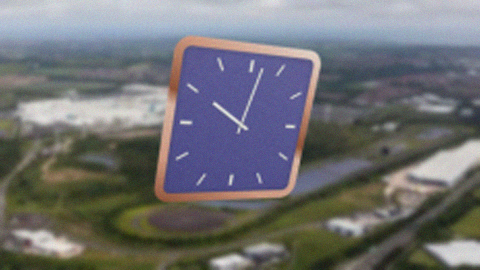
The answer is 10h02
